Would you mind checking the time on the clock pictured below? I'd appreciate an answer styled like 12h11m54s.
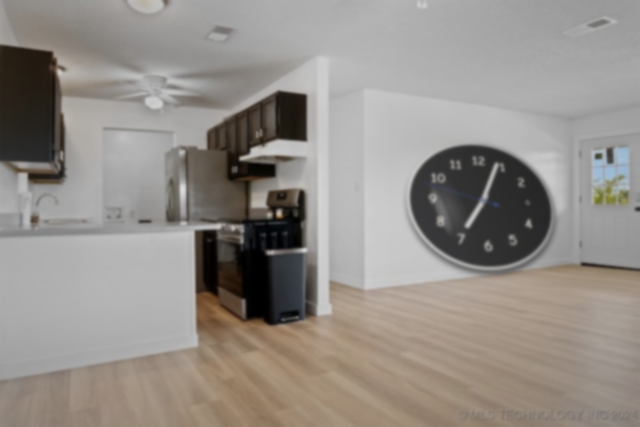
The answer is 7h03m48s
